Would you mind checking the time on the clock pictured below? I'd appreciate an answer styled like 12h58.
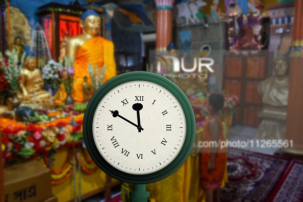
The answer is 11h50
